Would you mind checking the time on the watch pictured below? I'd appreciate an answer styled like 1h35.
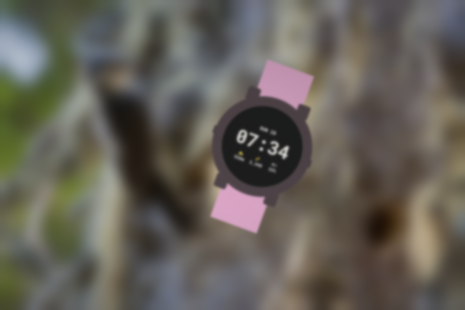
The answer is 7h34
